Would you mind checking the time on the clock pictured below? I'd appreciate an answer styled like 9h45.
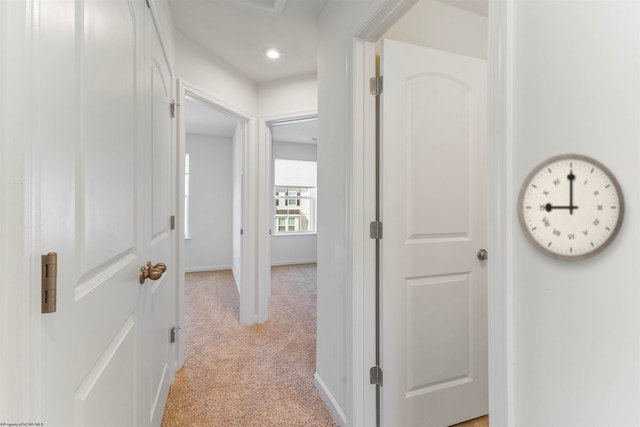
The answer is 9h00
